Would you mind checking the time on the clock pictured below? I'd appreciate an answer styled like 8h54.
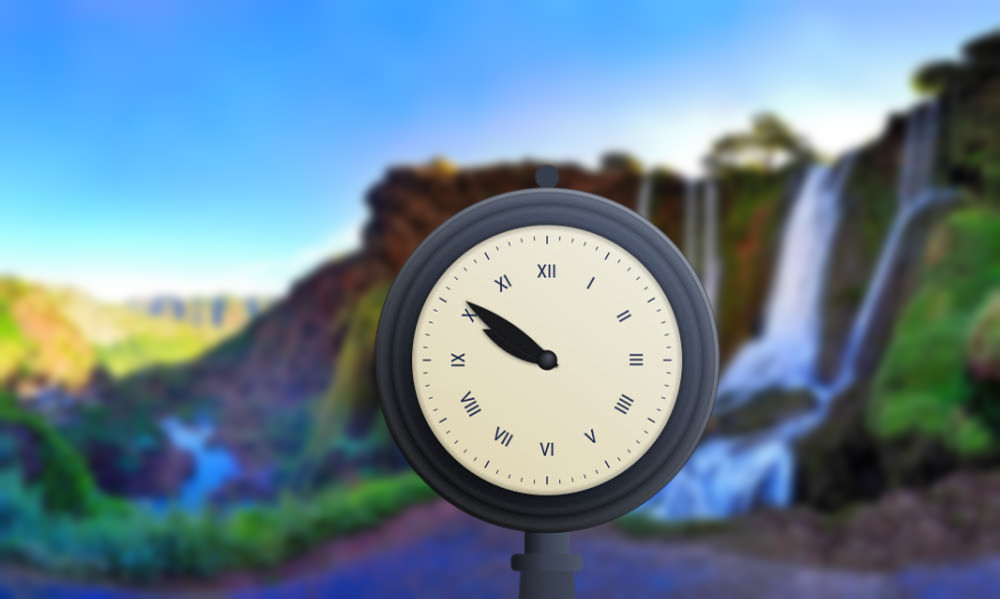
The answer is 9h51
